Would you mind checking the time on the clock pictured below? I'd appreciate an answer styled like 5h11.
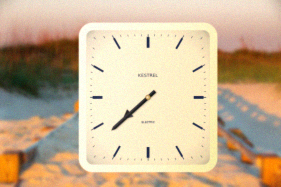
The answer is 7h38
